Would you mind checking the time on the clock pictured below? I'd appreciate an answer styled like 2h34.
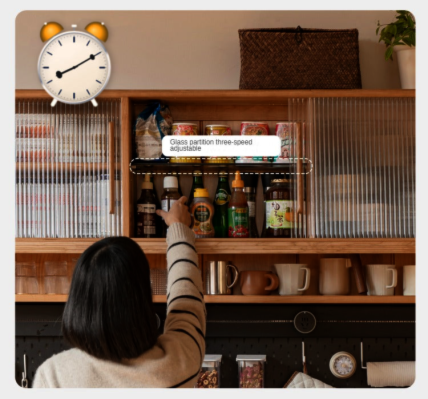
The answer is 8h10
